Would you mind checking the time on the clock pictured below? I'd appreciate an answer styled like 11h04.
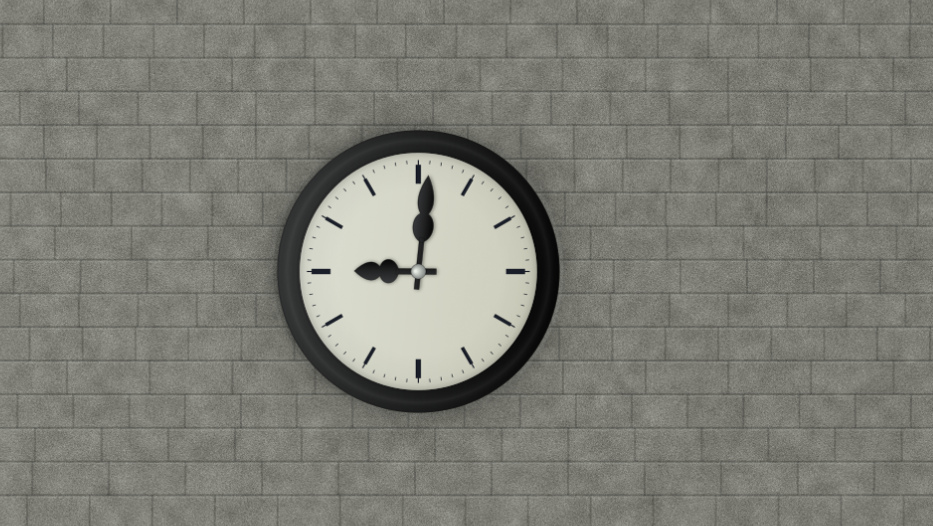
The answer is 9h01
